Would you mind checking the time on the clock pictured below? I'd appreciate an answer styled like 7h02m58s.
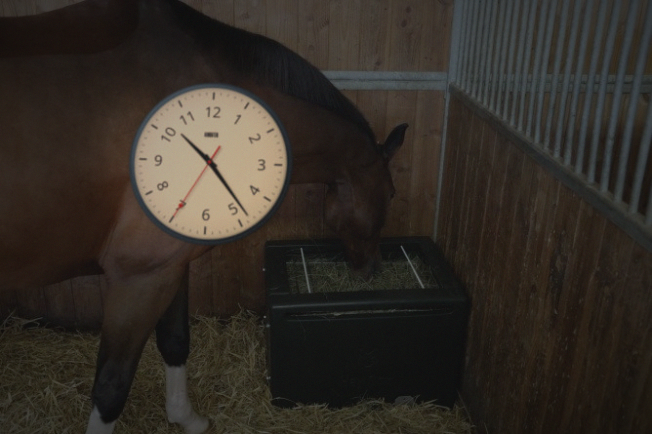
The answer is 10h23m35s
